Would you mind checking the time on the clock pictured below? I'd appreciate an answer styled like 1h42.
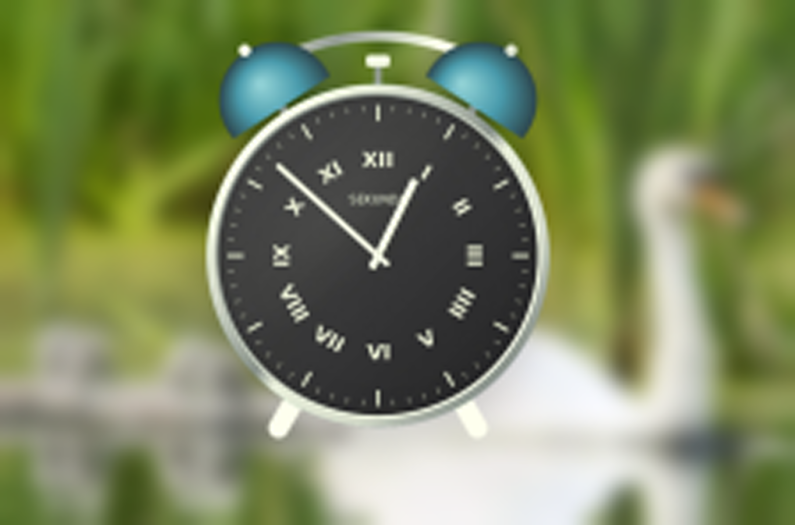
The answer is 12h52
